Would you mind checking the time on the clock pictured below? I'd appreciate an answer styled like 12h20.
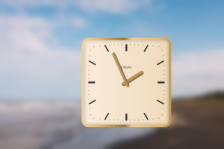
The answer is 1h56
